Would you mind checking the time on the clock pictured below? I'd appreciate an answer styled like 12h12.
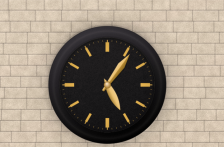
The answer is 5h06
